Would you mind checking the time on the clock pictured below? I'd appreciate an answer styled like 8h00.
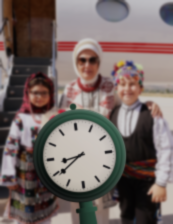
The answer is 8h39
